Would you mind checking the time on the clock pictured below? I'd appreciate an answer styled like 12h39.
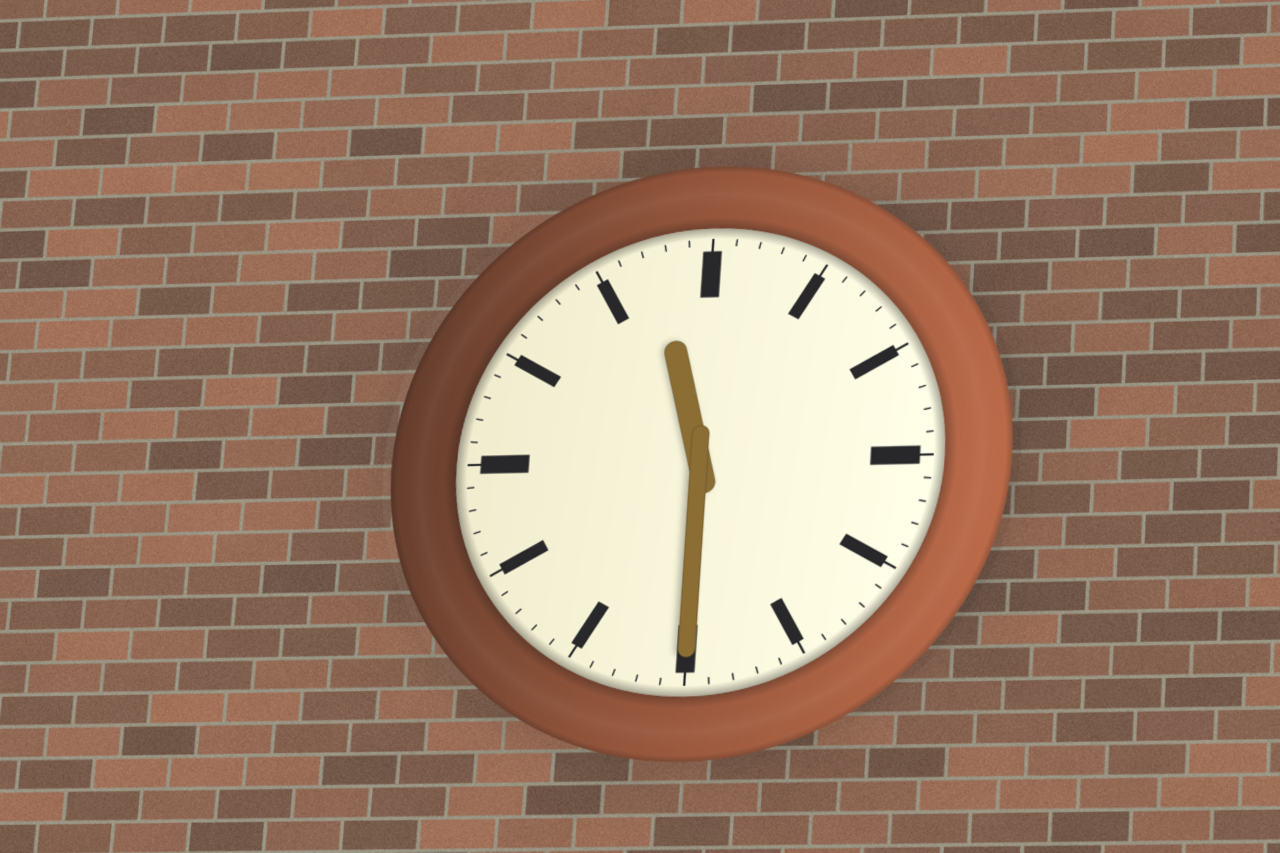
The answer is 11h30
